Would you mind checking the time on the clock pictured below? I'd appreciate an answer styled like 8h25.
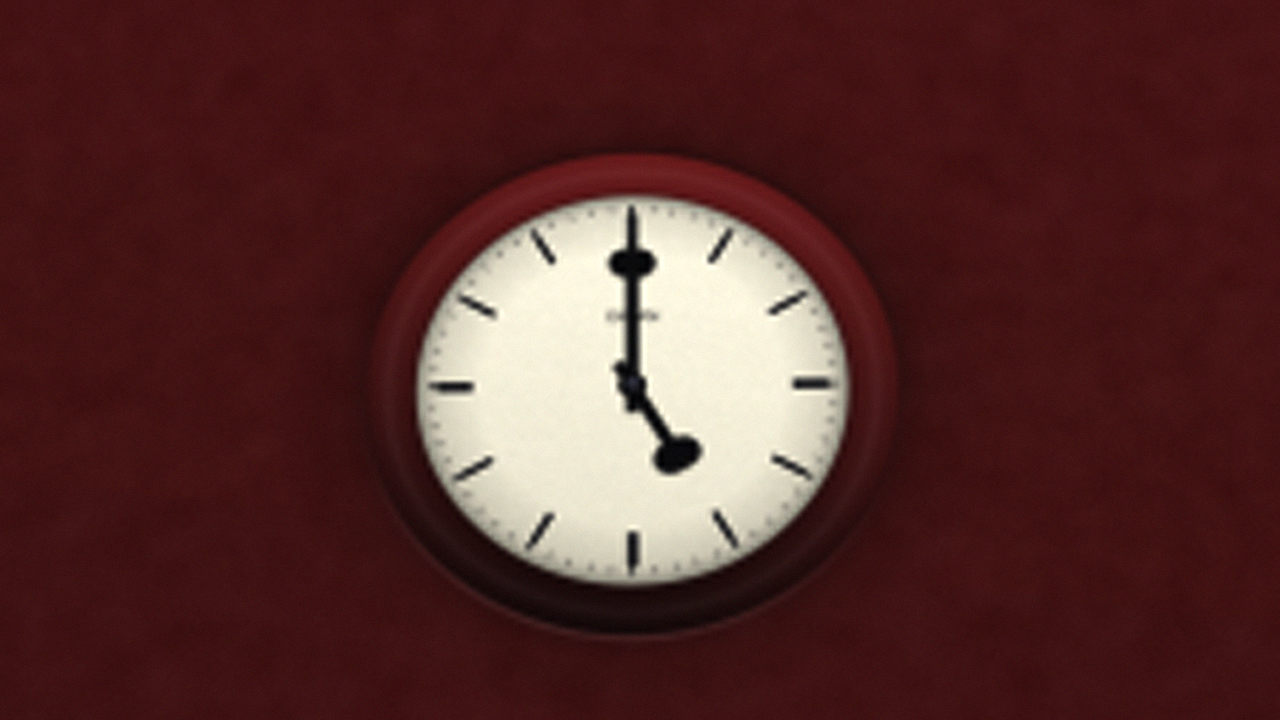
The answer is 5h00
